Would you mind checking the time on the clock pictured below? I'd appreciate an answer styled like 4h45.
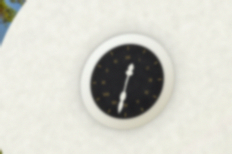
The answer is 12h32
